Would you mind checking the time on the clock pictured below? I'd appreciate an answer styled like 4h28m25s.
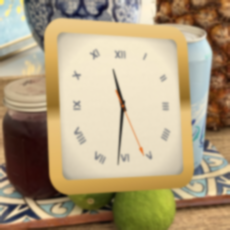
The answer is 11h31m26s
